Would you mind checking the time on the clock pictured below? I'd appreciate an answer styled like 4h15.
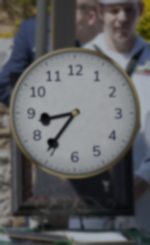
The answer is 8h36
